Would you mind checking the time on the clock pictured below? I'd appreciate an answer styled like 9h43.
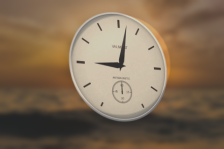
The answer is 9h02
